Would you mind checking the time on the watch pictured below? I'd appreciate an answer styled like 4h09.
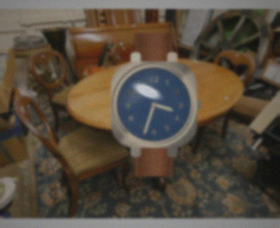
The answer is 3h33
